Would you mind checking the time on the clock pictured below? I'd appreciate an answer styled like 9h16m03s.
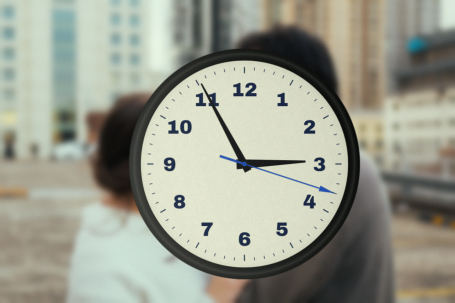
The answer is 2h55m18s
